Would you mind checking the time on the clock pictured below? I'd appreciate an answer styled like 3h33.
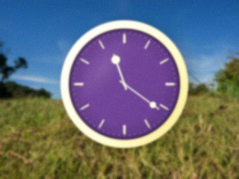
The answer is 11h21
